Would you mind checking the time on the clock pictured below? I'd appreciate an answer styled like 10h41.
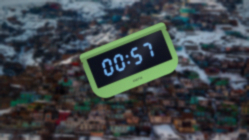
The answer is 0h57
